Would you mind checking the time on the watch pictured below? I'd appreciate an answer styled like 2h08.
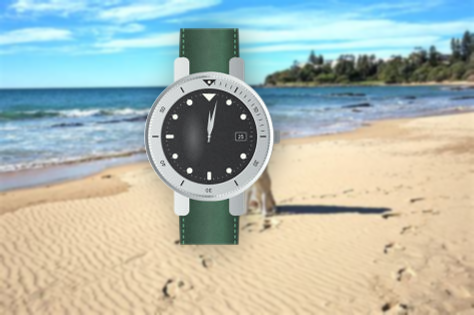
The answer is 12h02
